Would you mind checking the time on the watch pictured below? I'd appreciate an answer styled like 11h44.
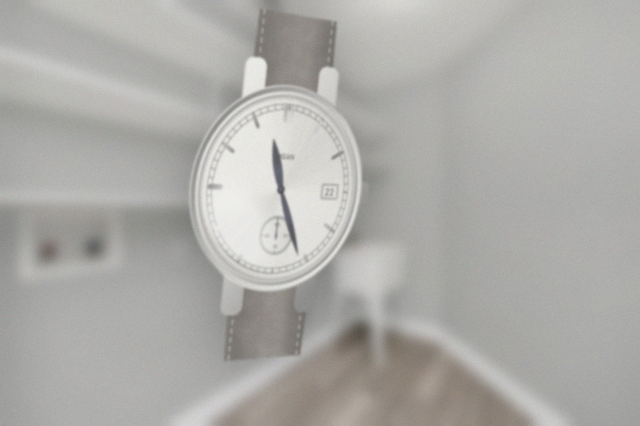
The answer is 11h26
